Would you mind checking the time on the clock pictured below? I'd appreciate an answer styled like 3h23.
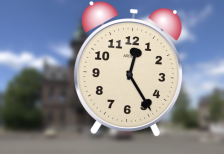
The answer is 12h24
